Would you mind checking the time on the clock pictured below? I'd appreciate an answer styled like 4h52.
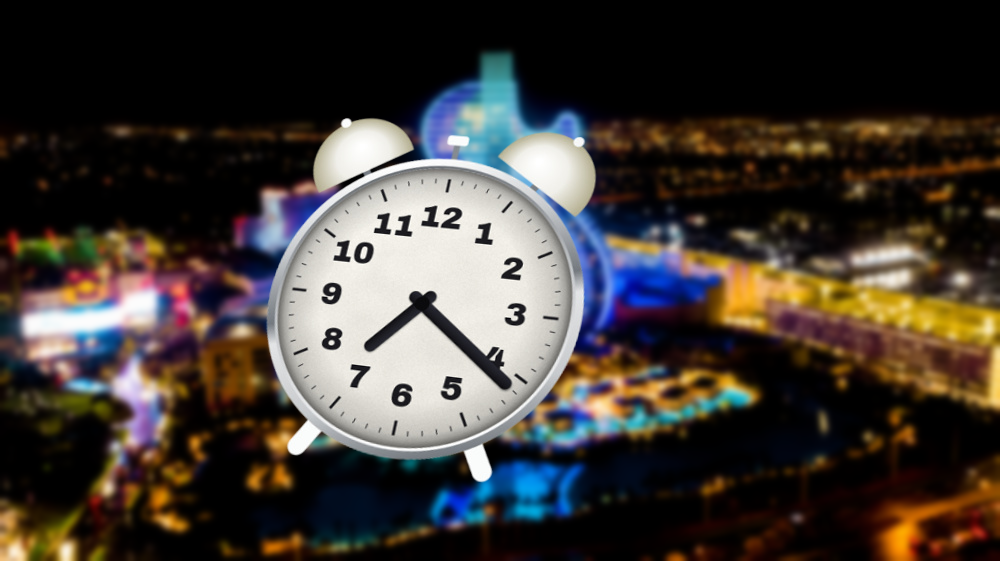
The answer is 7h21
